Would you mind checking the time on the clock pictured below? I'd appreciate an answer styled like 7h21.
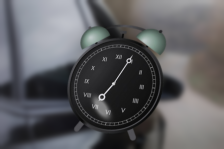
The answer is 7h04
